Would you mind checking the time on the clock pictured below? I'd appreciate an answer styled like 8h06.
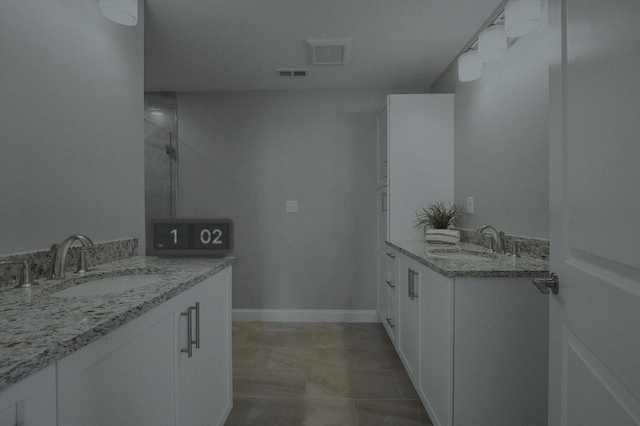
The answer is 1h02
